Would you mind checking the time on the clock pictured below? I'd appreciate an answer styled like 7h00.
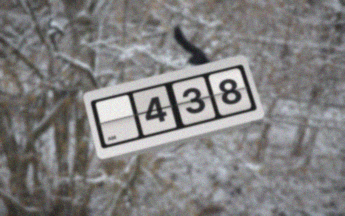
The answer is 4h38
